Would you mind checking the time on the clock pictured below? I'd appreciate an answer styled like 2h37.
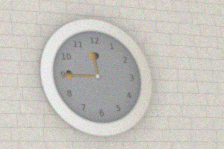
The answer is 11h45
